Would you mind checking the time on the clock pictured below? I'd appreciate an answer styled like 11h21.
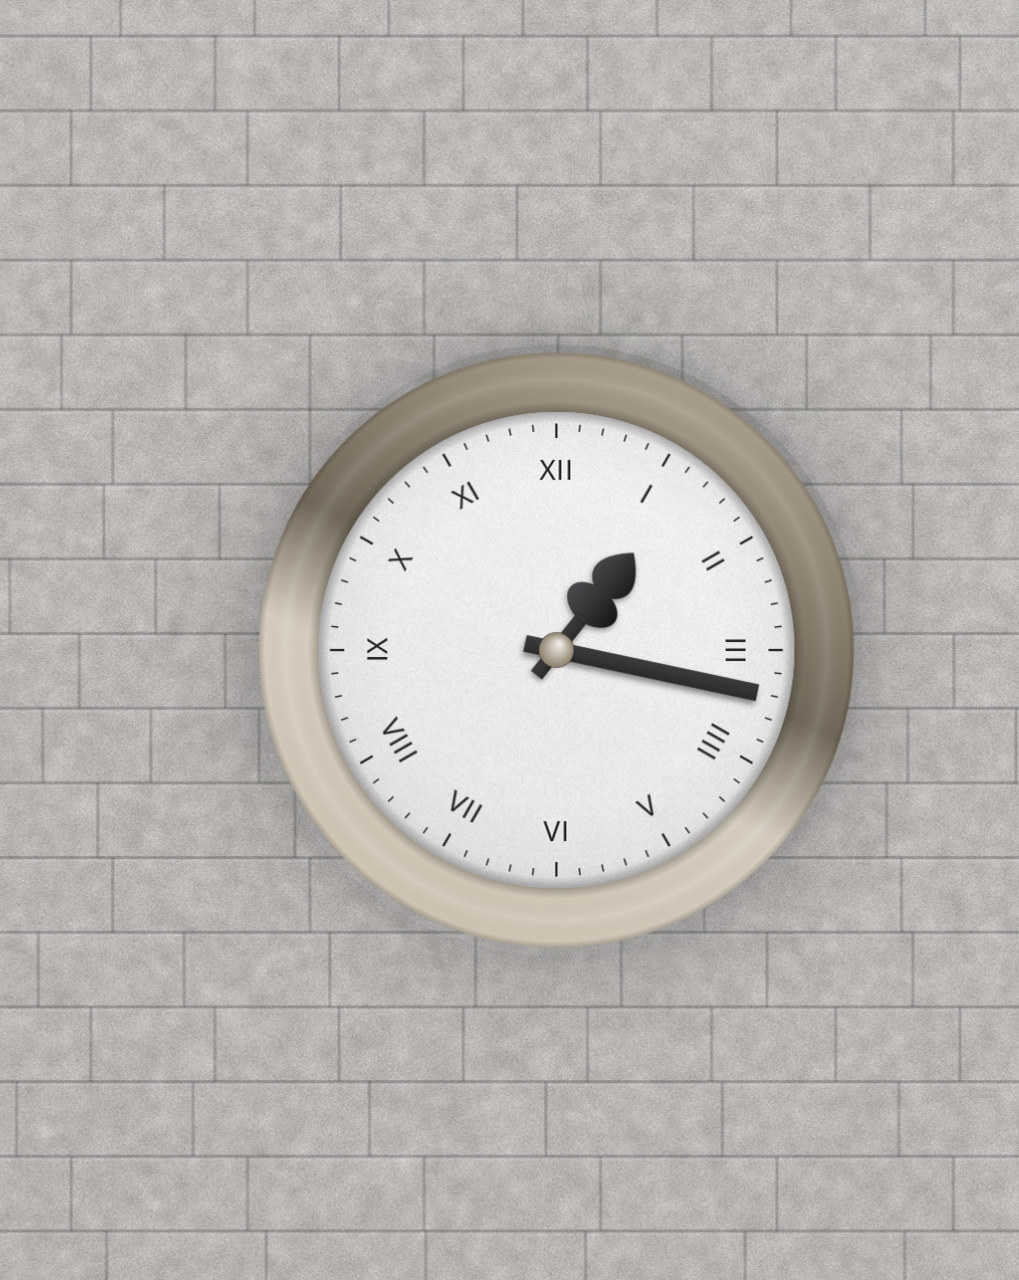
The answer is 1h17
